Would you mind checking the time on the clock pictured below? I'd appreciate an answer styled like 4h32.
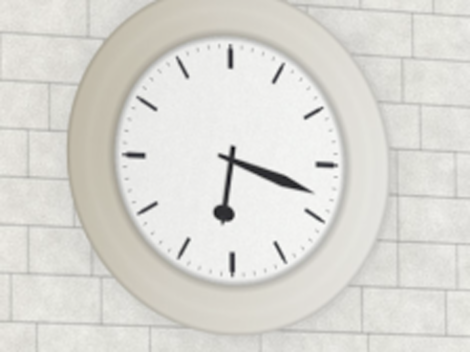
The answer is 6h18
